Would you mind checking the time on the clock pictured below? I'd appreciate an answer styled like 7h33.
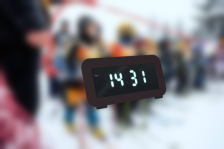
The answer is 14h31
